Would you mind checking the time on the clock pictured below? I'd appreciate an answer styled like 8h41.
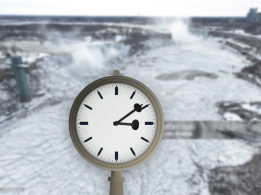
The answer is 3h09
